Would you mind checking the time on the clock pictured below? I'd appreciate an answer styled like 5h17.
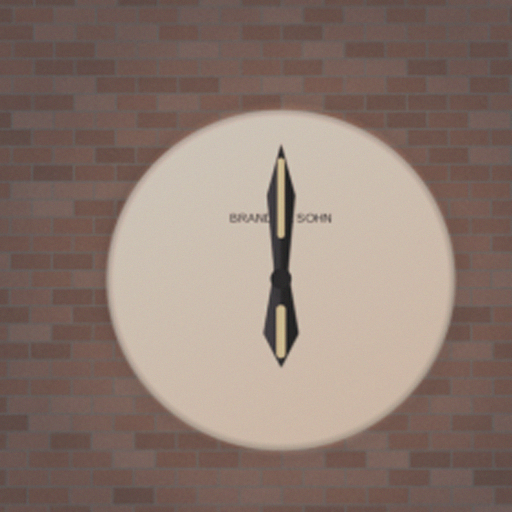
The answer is 6h00
